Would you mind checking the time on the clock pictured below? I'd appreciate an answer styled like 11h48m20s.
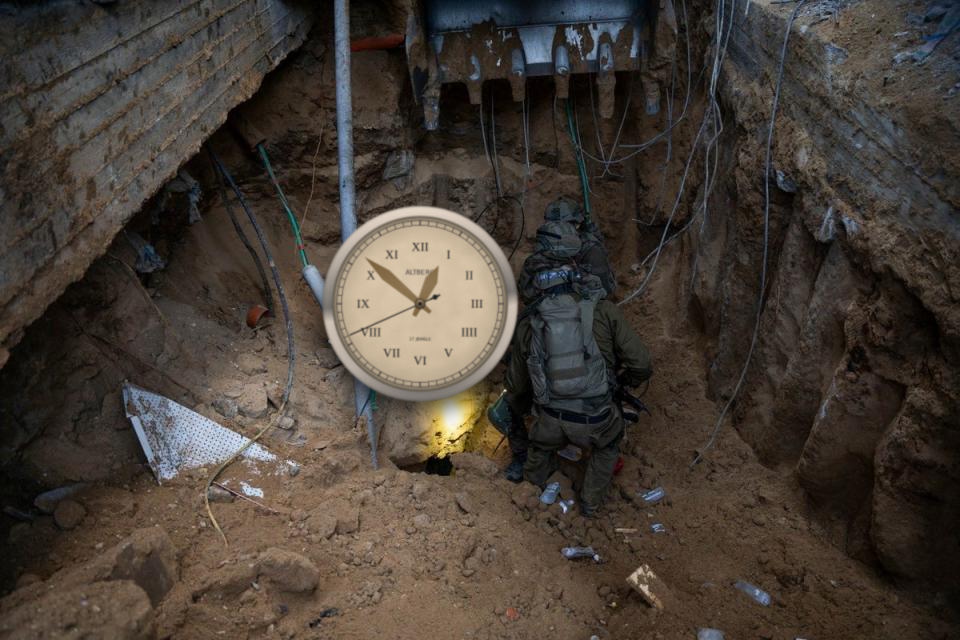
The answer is 12h51m41s
